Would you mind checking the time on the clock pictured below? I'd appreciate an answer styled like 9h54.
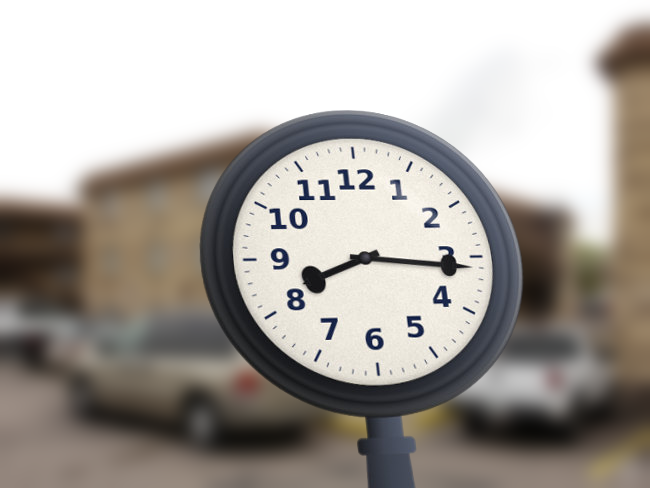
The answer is 8h16
